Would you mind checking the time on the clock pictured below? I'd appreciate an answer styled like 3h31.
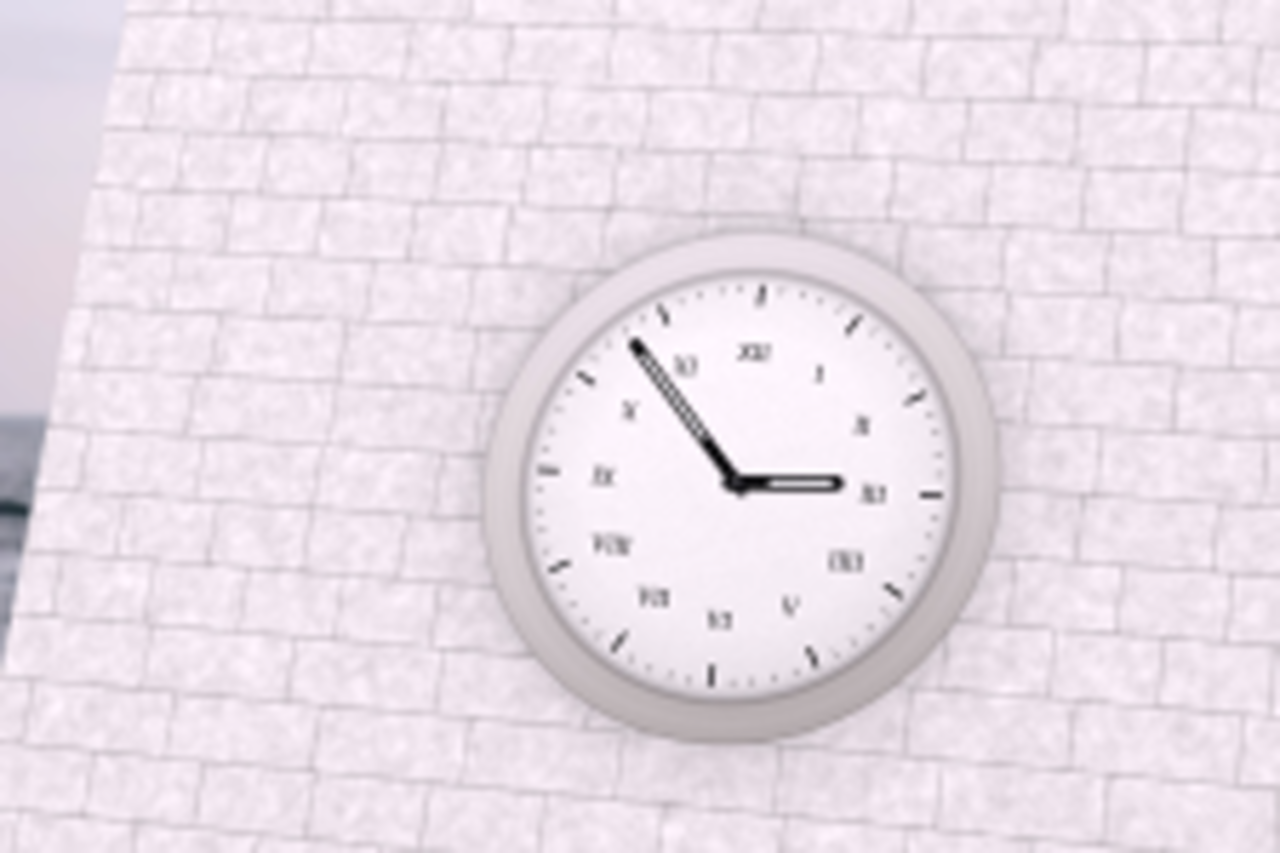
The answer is 2h53
